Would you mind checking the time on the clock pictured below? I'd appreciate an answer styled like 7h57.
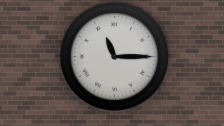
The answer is 11h15
